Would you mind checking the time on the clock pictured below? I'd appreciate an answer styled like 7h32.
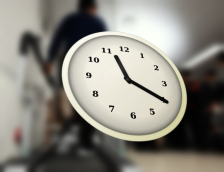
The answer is 11h20
